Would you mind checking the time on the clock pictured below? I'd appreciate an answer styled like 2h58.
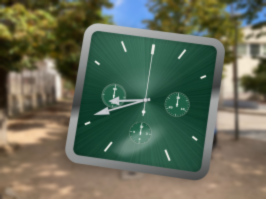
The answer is 8h41
